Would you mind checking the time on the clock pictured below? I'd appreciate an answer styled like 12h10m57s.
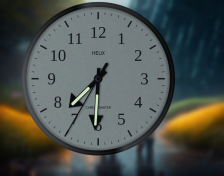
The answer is 7h30m35s
